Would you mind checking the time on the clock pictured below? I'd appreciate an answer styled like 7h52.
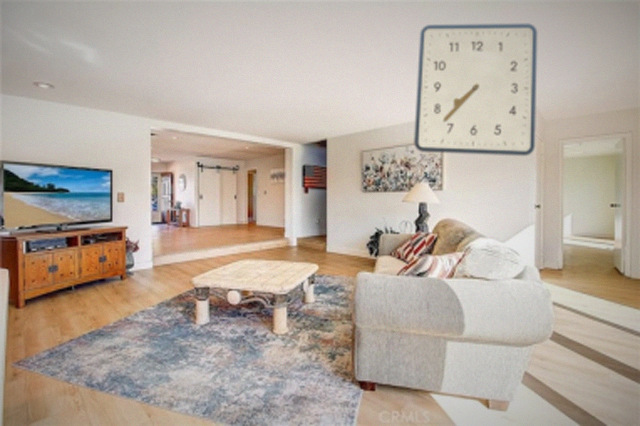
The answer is 7h37
